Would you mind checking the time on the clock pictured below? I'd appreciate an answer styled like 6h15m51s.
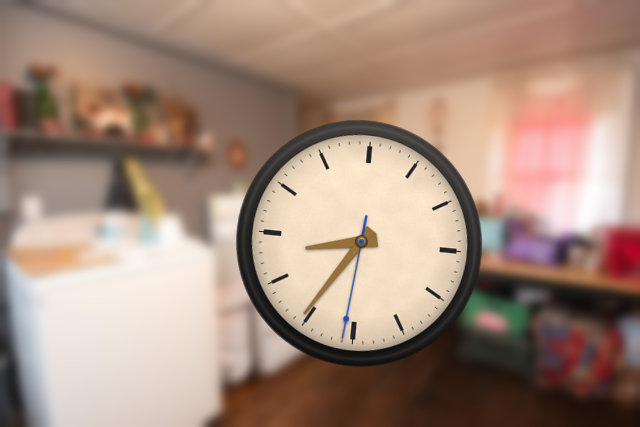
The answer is 8h35m31s
